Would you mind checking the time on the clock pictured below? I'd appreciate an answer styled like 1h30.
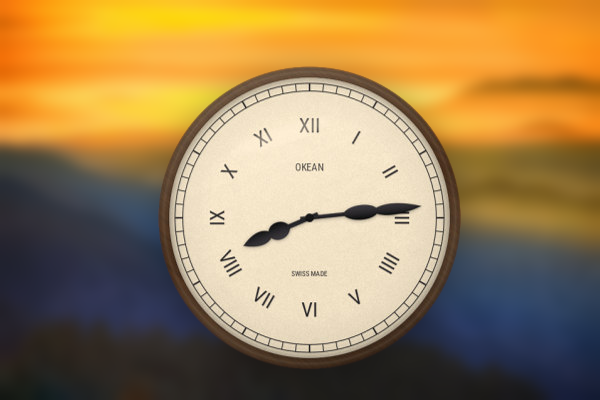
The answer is 8h14
